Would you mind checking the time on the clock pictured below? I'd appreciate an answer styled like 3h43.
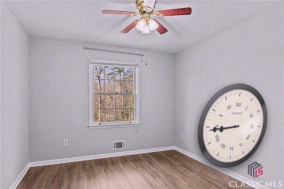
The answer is 8h44
